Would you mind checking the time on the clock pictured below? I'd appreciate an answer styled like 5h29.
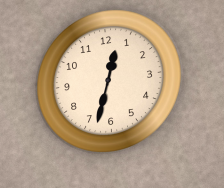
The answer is 12h33
